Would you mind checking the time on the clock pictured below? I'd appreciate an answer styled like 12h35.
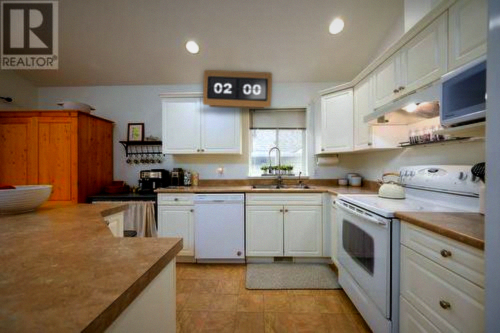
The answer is 2h00
